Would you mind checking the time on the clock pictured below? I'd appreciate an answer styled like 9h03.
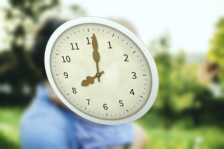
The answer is 8h01
